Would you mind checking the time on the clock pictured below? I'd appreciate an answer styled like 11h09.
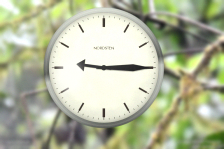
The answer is 9h15
